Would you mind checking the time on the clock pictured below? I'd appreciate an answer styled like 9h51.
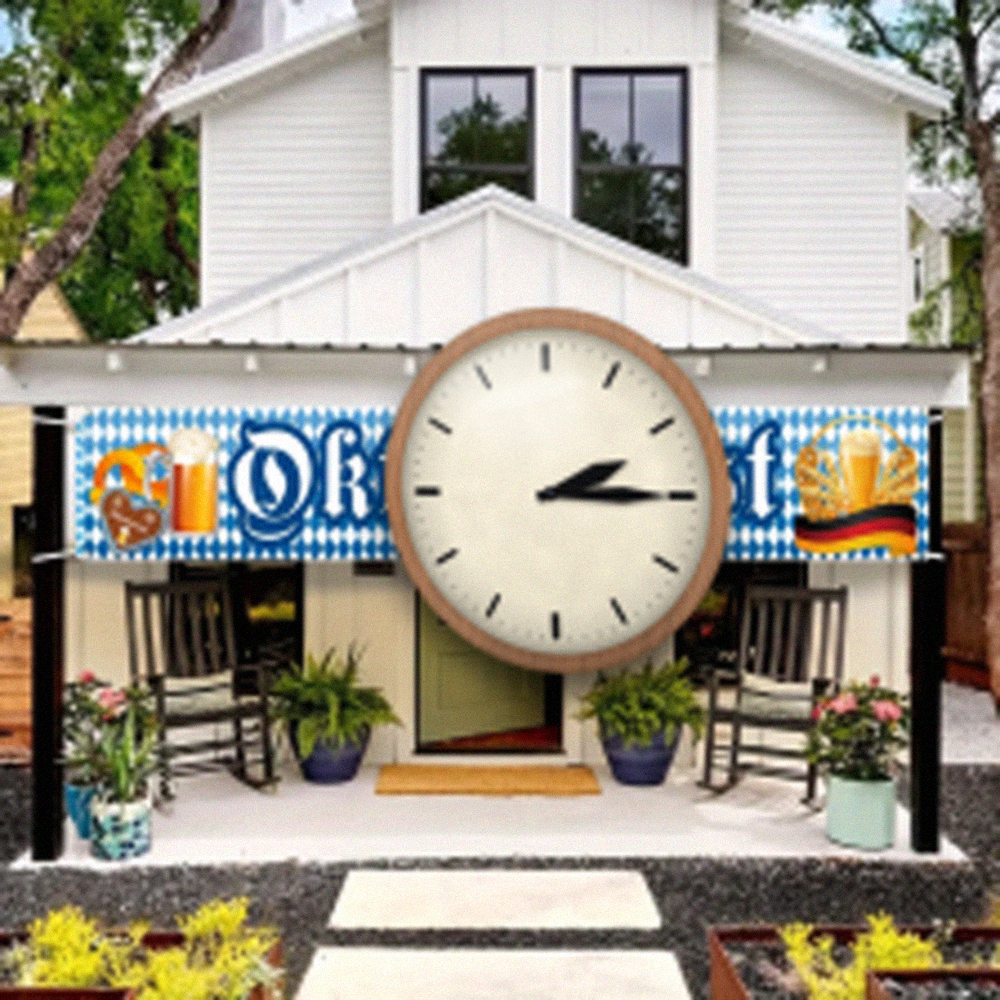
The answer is 2h15
